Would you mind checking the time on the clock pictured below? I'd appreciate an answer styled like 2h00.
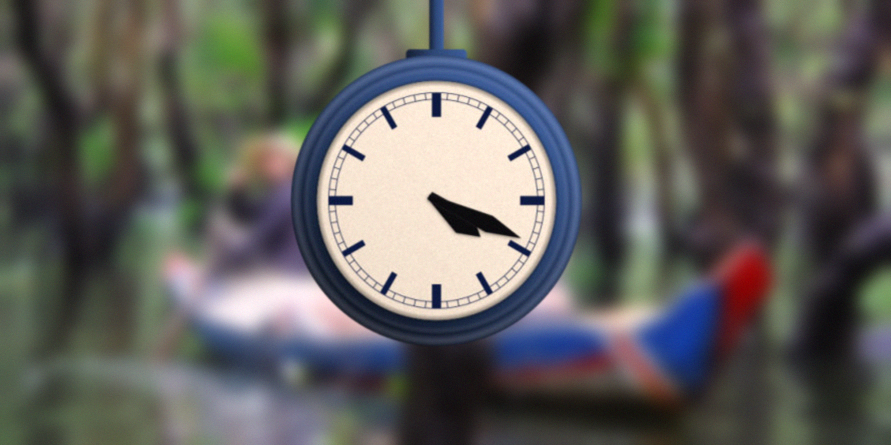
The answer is 4h19
